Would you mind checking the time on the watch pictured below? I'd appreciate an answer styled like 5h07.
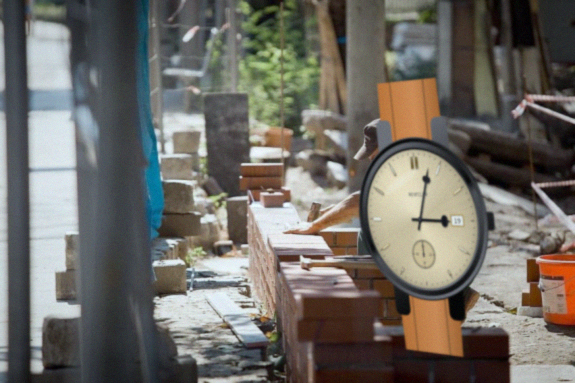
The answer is 3h03
